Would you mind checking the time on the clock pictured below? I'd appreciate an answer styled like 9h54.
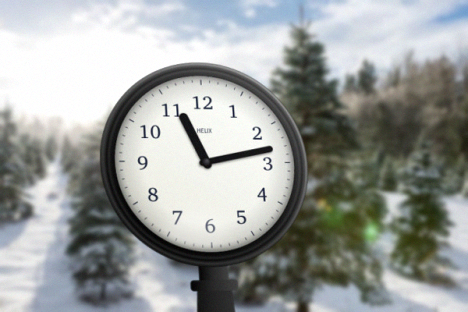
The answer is 11h13
